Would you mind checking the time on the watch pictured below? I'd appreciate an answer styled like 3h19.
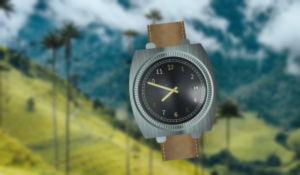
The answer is 7h49
